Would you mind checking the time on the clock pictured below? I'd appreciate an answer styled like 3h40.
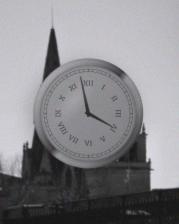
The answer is 3h58
